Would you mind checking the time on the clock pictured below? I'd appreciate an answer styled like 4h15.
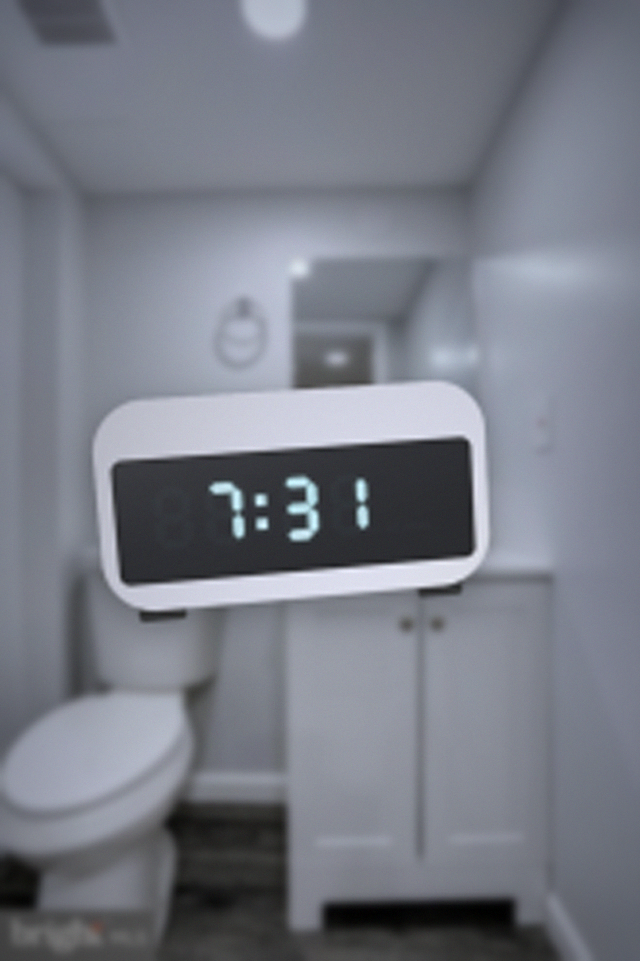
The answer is 7h31
